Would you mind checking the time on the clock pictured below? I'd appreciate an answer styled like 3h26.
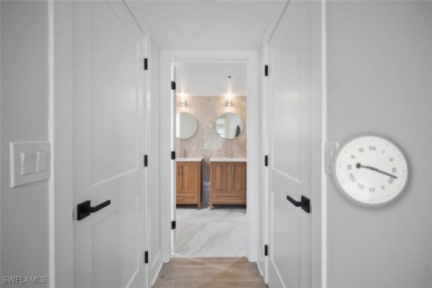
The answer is 9h18
